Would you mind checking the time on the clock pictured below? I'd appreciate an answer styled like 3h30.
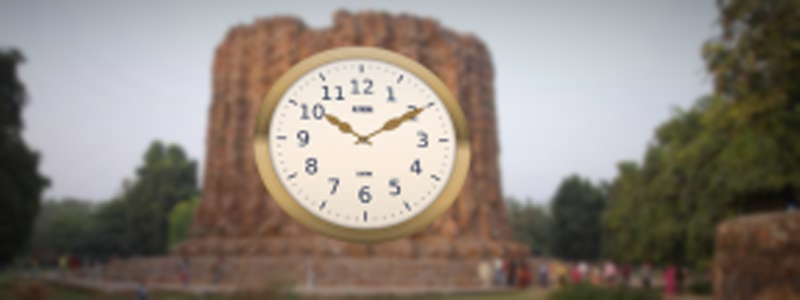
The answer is 10h10
